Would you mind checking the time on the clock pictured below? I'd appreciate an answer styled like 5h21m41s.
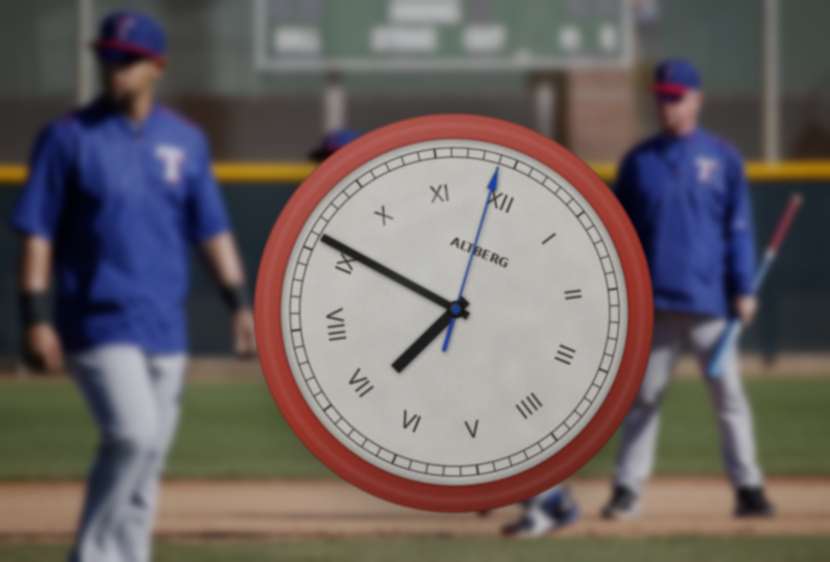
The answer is 6h45m59s
